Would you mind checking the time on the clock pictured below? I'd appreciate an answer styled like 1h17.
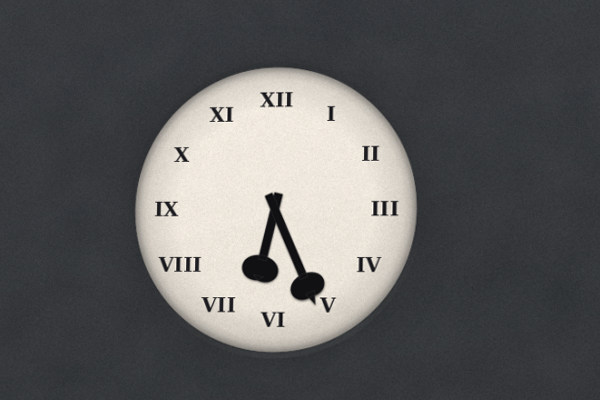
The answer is 6h26
